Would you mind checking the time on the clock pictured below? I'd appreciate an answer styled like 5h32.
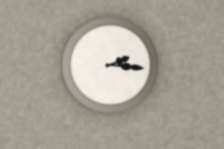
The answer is 2h16
